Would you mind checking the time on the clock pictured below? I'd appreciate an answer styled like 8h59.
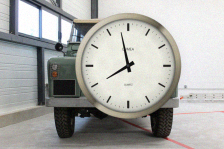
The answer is 7h58
